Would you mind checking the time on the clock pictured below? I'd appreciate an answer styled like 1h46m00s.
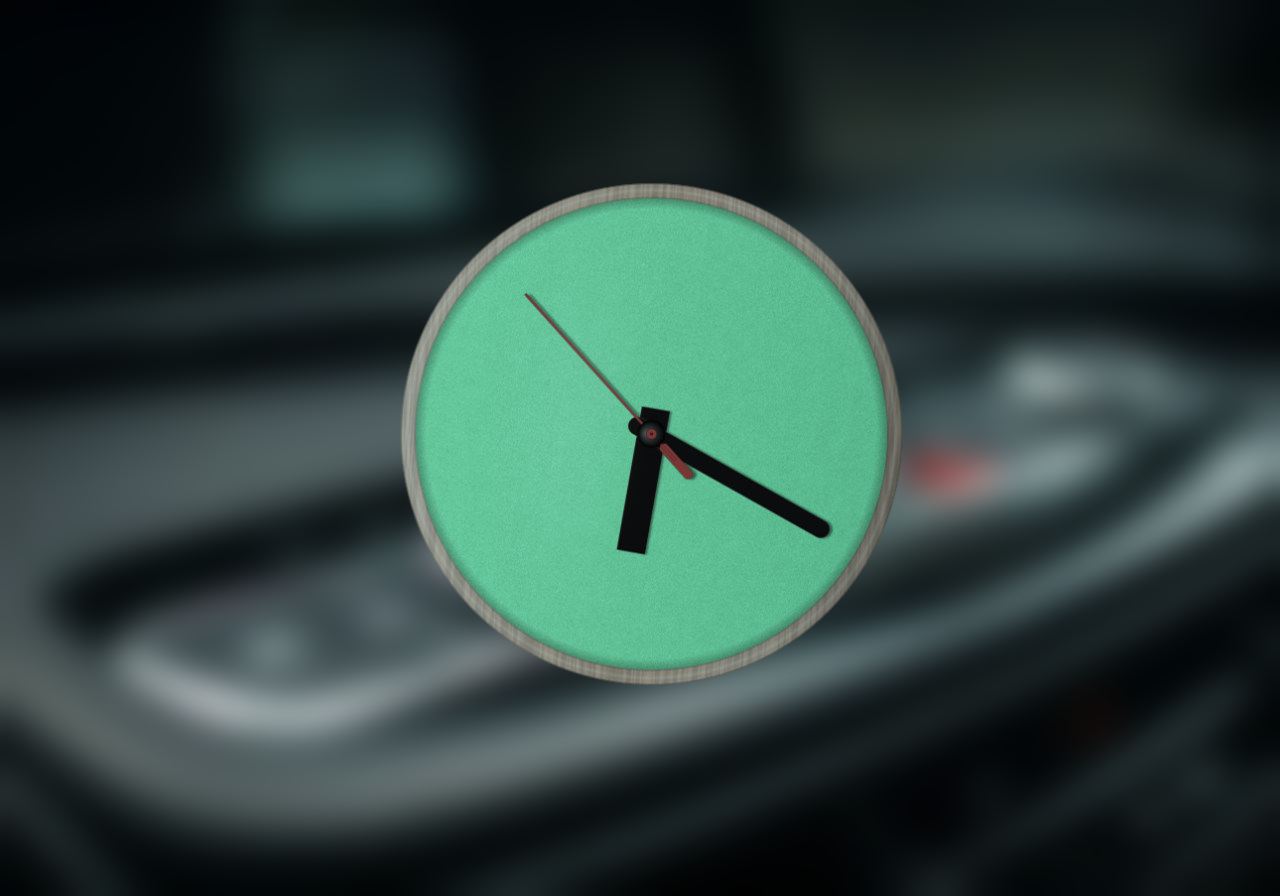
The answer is 6h19m53s
